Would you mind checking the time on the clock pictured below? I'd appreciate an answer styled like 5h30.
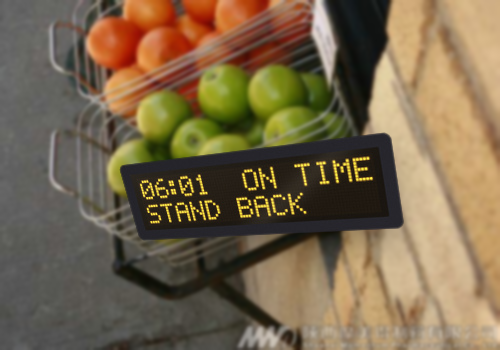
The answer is 6h01
